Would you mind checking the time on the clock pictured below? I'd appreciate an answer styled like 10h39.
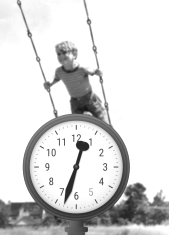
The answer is 12h33
